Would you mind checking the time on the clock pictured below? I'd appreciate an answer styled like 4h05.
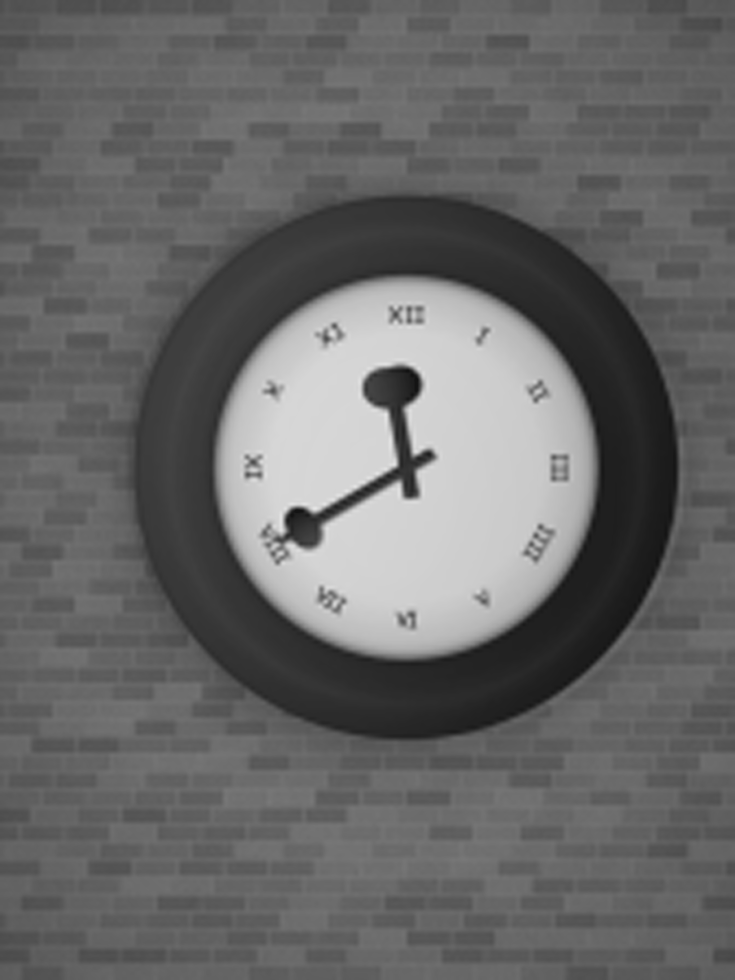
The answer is 11h40
